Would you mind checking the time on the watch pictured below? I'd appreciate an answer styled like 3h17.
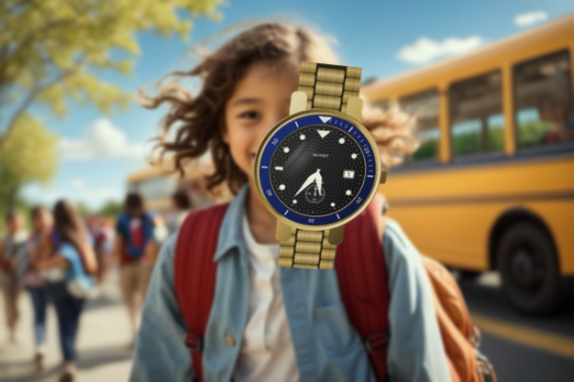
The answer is 5h36
